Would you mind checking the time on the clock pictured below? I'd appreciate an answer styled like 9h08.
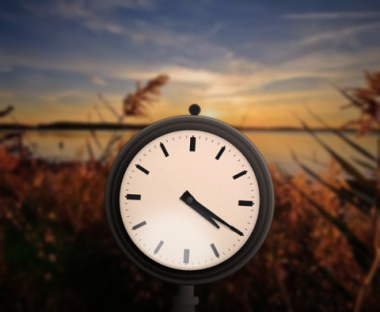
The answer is 4h20
